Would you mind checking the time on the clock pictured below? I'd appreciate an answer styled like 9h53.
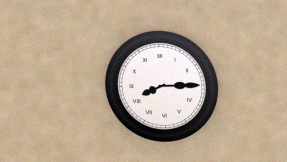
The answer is 8h15
